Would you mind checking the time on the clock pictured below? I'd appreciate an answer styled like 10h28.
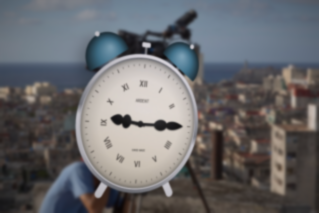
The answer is 9h15
